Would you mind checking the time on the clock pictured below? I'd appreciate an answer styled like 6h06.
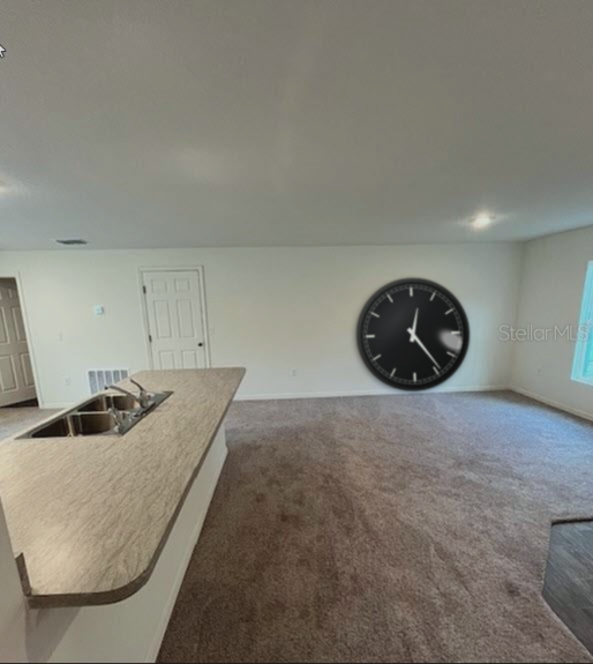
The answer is 12h24
